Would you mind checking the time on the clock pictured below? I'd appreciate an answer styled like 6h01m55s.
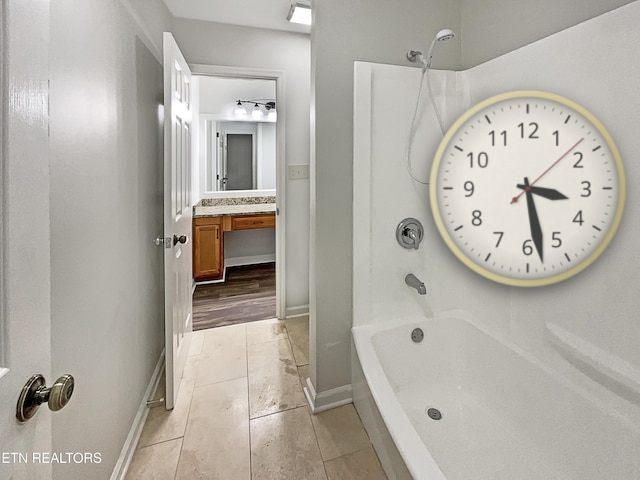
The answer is 3h28m08s
